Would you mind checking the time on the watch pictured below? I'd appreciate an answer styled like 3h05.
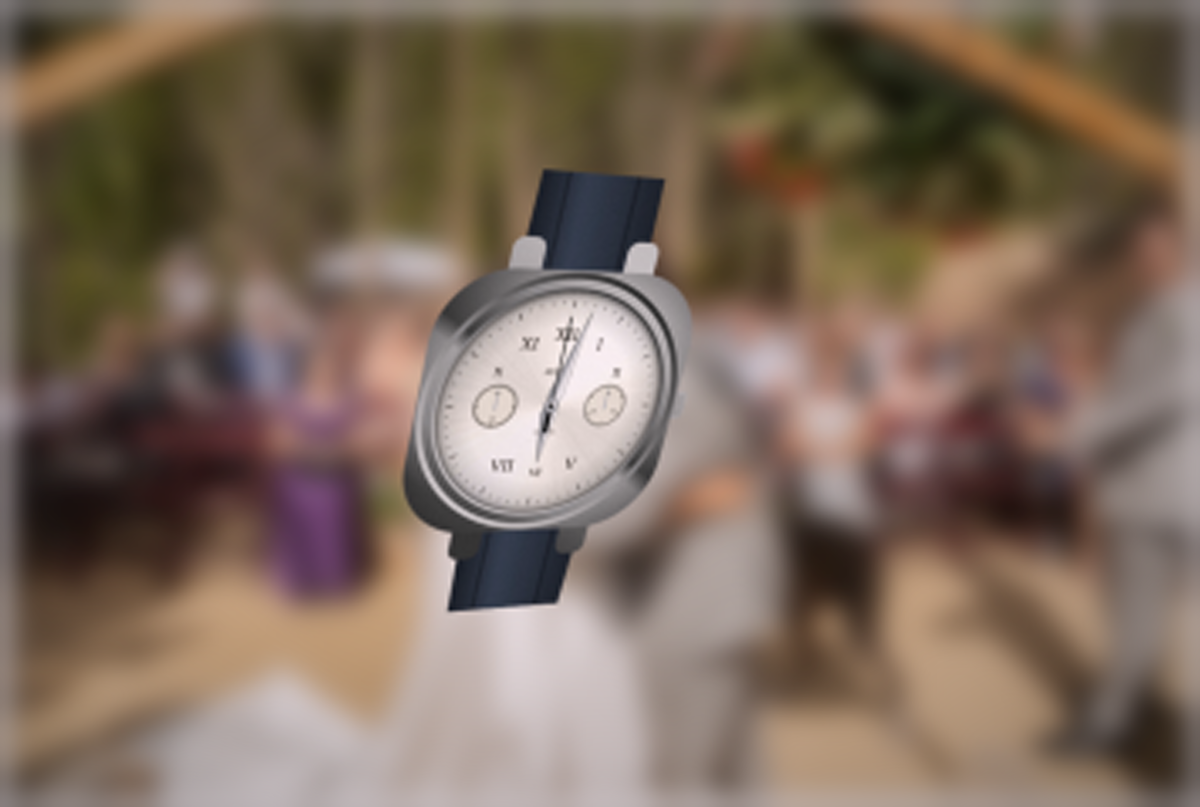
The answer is 6h02
